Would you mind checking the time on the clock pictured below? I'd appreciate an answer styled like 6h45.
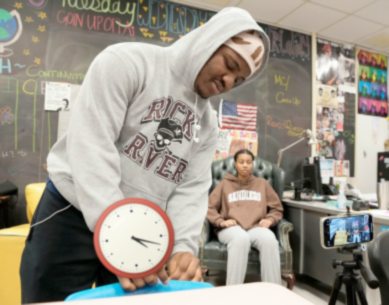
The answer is 4h18
